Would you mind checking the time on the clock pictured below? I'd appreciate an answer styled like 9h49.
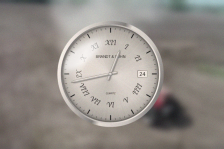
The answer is 12h43
